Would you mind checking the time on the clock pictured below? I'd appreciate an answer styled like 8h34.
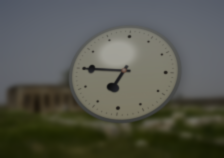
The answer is 6h45
